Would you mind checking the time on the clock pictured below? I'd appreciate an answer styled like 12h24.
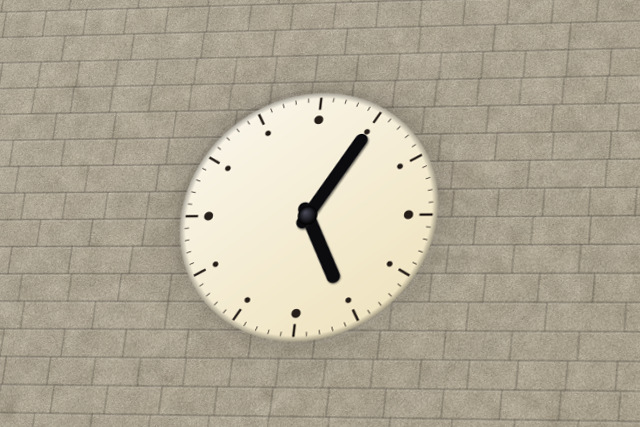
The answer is 5h05
